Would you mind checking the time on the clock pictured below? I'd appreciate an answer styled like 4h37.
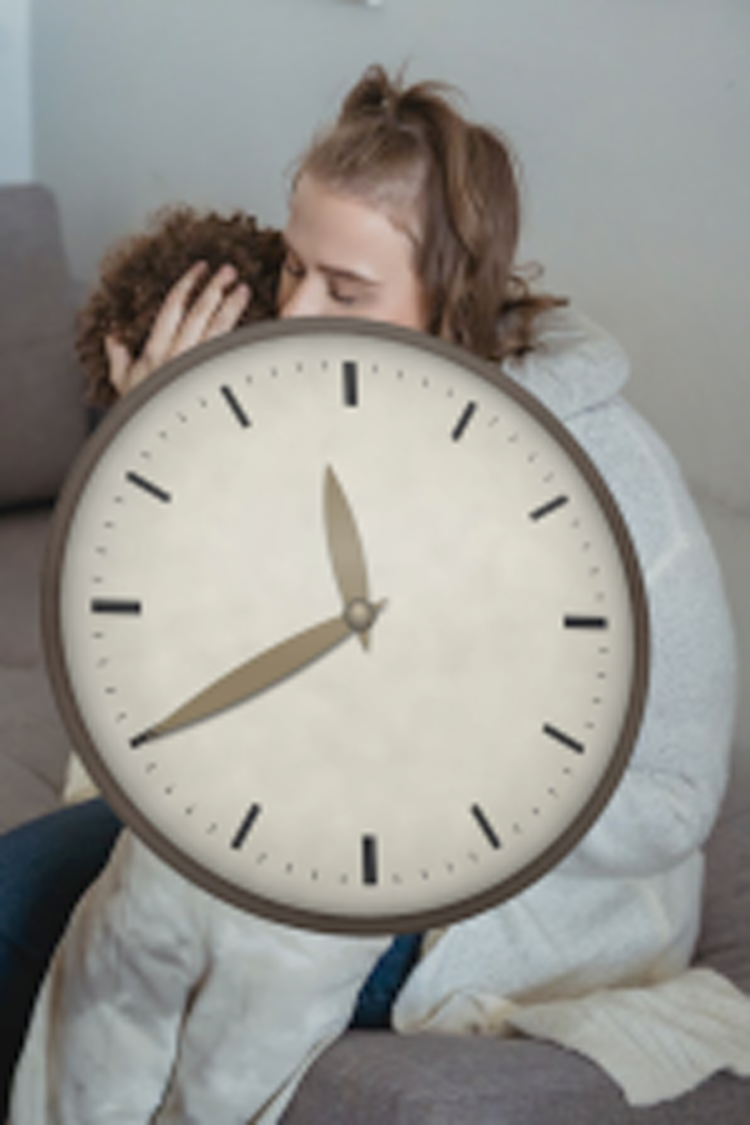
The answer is 11h40
